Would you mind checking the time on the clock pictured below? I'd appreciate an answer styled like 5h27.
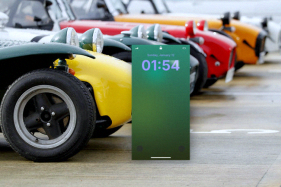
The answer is 1h54
